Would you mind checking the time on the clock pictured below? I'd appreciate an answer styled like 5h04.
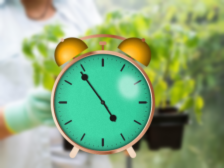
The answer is 4h54
